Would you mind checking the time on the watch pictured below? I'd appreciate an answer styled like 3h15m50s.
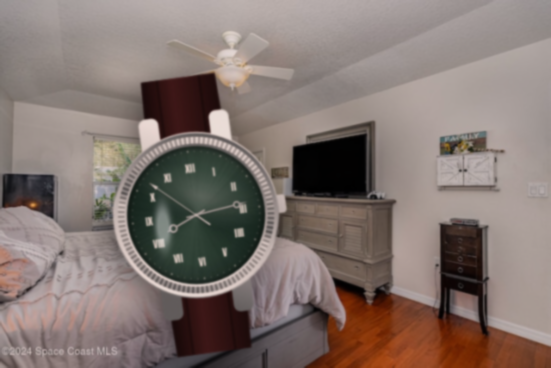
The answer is 8h13m52s
